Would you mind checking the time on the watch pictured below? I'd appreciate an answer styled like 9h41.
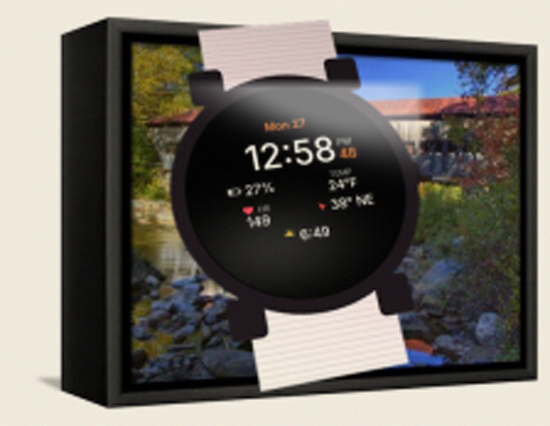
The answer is 12h58
